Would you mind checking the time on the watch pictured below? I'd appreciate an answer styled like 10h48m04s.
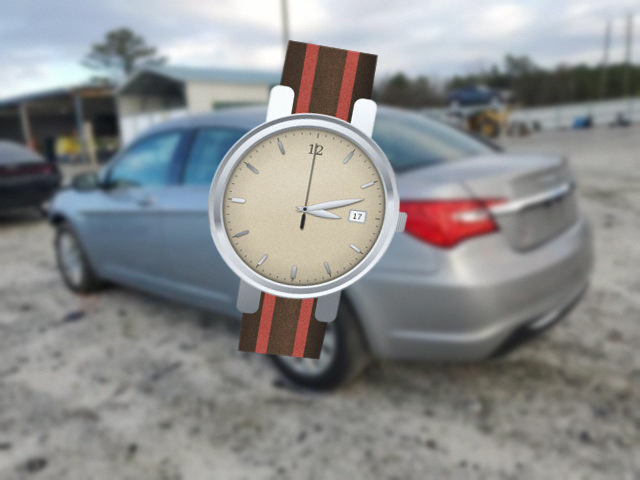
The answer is 3h12m00s
